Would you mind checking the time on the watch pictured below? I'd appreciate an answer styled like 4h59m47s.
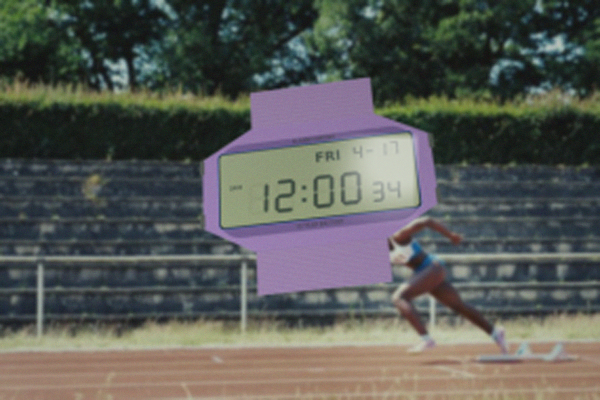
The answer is 12h00m34s
